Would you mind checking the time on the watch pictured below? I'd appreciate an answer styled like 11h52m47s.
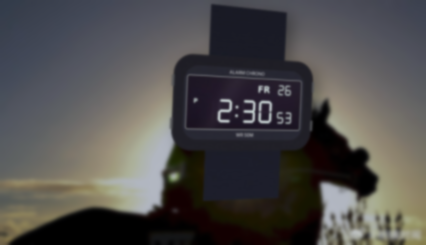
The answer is 2h30m53s
